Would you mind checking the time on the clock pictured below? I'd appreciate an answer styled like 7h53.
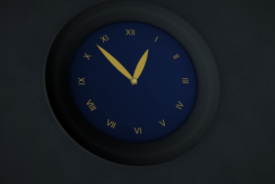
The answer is 12h53
